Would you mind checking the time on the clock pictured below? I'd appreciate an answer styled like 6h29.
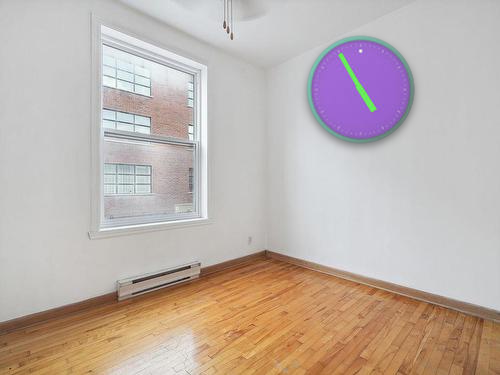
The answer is 4h55
